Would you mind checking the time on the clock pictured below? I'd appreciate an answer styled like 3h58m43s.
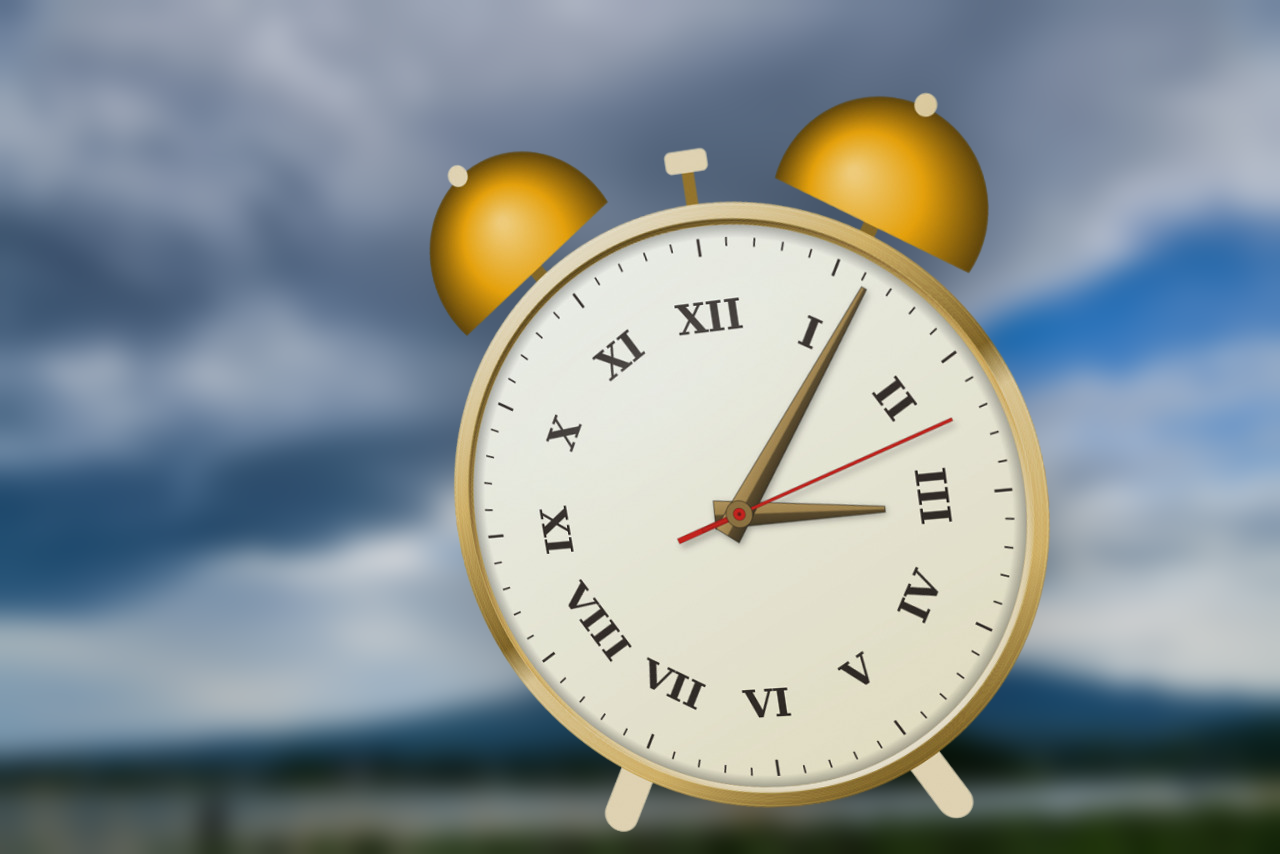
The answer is 3h06m12s
